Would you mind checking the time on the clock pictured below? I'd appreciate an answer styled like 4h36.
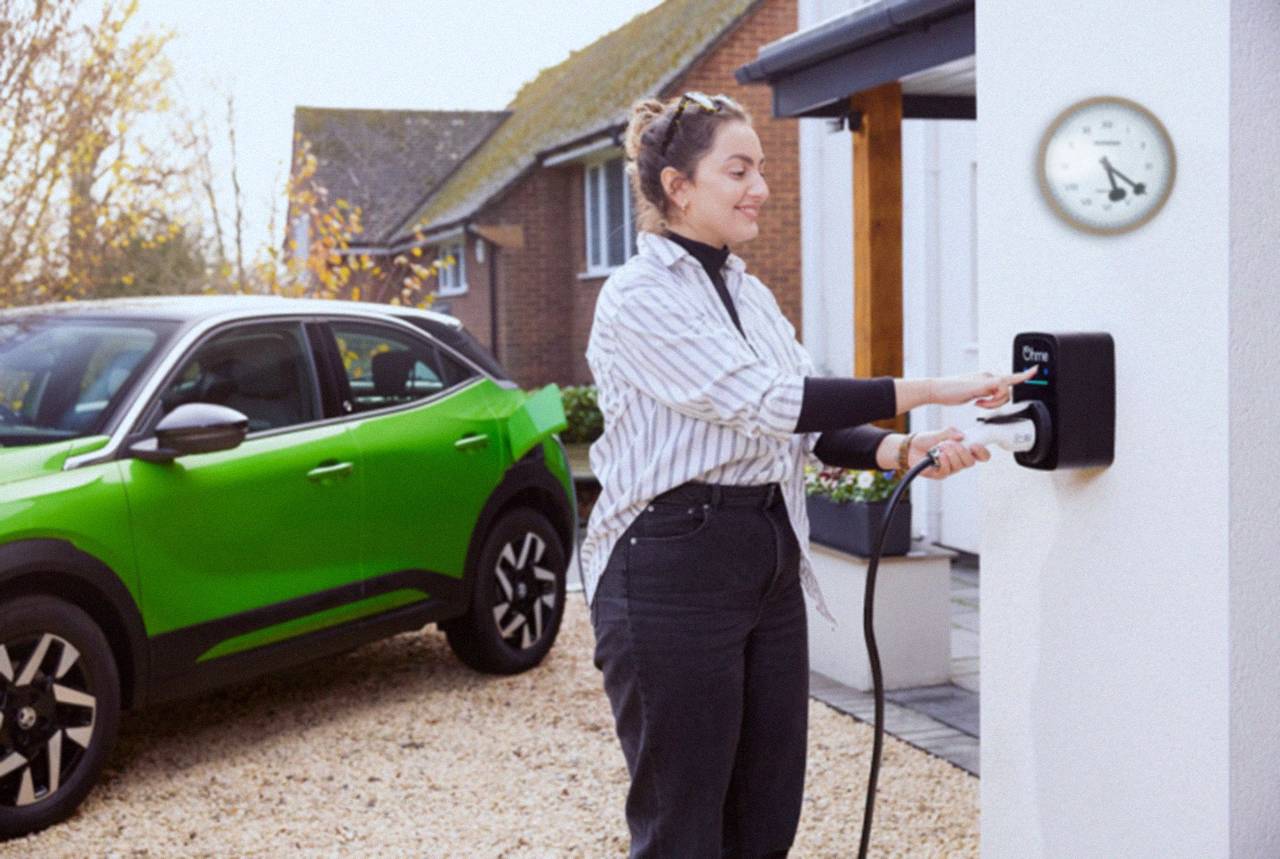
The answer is 5h21
